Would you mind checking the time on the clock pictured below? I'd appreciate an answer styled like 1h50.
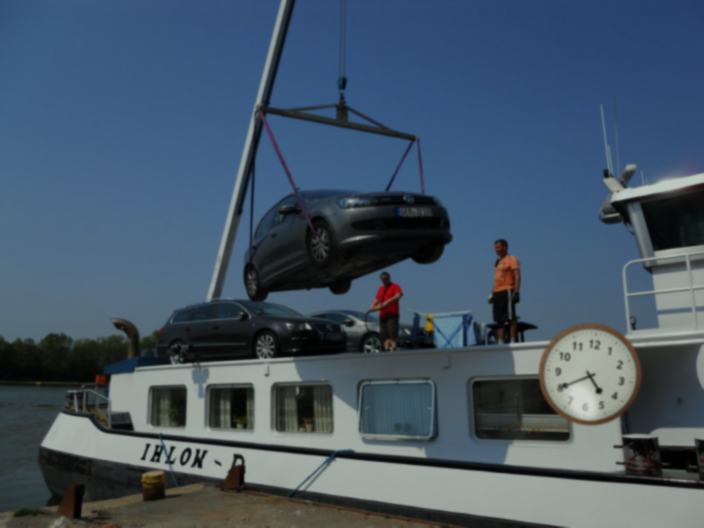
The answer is 4h40
